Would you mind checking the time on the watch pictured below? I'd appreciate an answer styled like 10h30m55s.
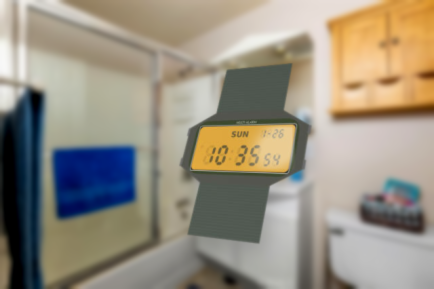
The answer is 10h35m54s
